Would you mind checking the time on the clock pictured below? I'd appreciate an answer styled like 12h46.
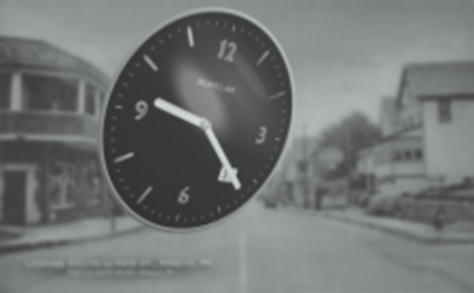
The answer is 9h22
